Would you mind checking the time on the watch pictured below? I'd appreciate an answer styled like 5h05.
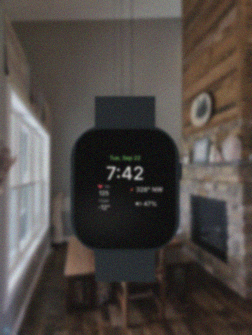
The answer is 7h42
